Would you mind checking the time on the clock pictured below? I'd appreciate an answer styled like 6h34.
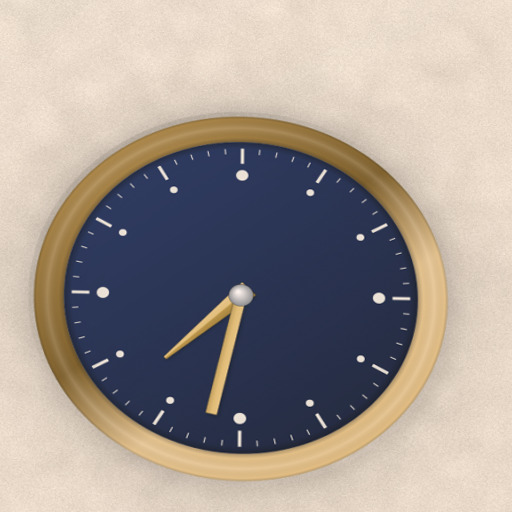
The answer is 7h32
